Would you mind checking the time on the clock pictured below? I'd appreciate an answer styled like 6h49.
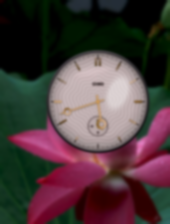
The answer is 5h42
